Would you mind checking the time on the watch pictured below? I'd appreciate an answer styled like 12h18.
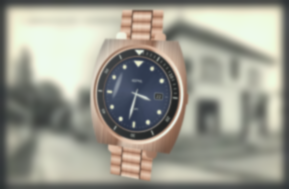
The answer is 3h32
